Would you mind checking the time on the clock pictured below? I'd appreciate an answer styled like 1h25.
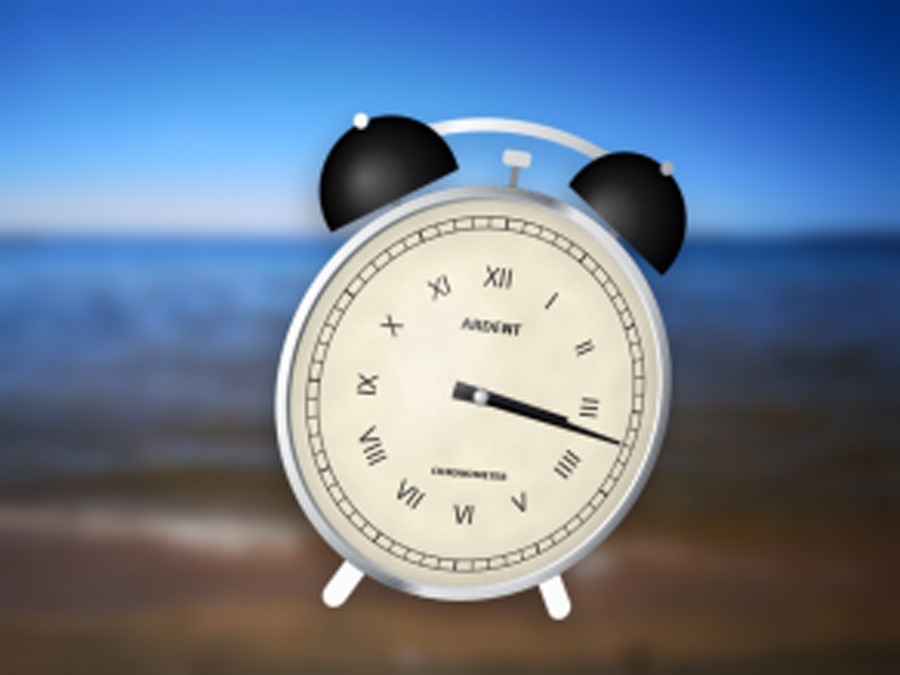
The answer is 3h17
